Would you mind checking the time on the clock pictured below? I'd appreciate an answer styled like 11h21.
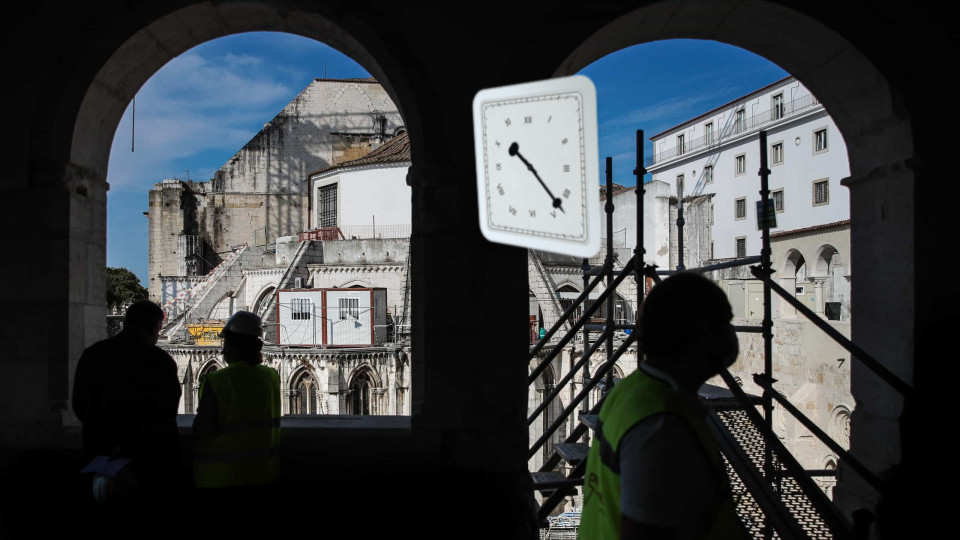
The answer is 10h23
